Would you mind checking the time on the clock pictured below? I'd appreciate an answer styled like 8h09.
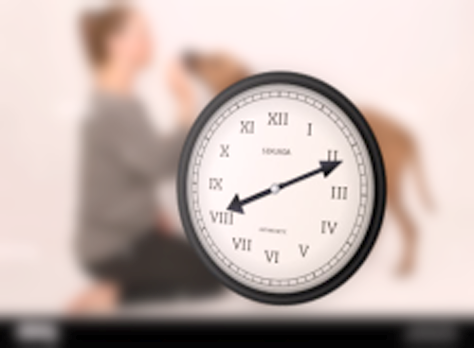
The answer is 8h11
